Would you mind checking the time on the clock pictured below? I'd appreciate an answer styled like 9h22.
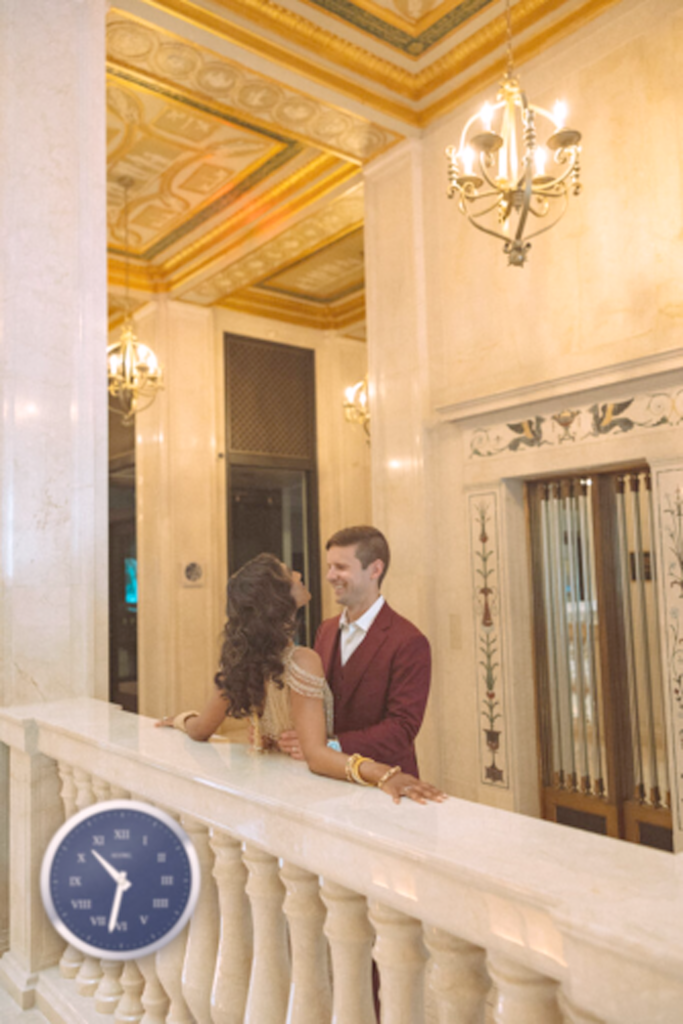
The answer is 10h32
